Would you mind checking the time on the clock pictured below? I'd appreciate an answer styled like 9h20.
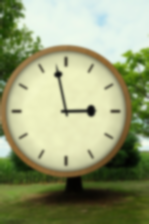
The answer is 2h58
